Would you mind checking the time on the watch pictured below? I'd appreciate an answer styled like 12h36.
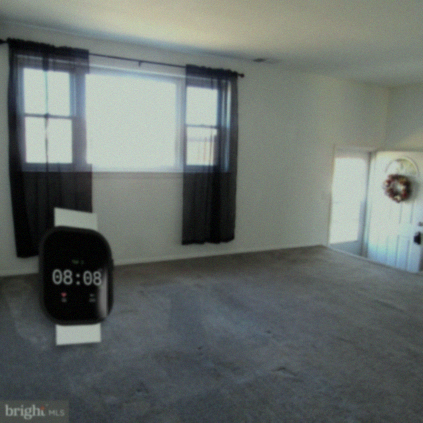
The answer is 8h08
